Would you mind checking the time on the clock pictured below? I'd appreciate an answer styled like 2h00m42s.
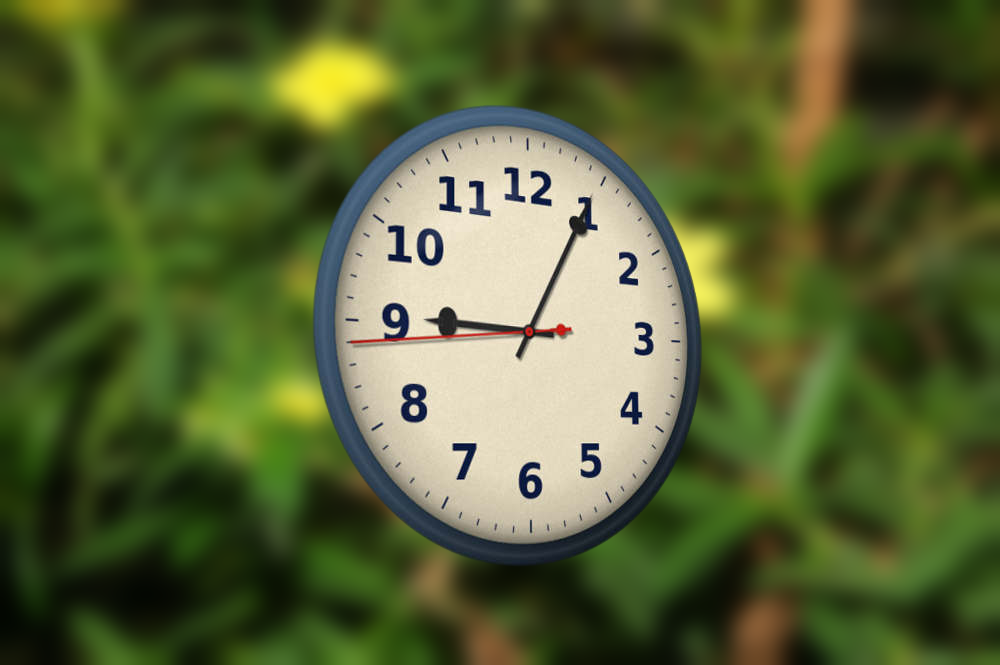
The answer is 9h04m44s
